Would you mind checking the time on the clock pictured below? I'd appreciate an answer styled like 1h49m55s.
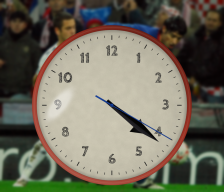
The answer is 4h21m20s
